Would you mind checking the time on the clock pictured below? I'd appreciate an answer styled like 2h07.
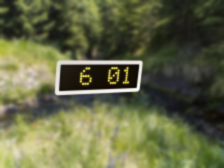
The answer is 6h01
